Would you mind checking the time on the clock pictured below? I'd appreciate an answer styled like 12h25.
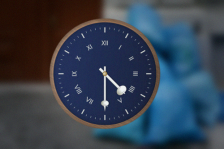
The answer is 4h30
